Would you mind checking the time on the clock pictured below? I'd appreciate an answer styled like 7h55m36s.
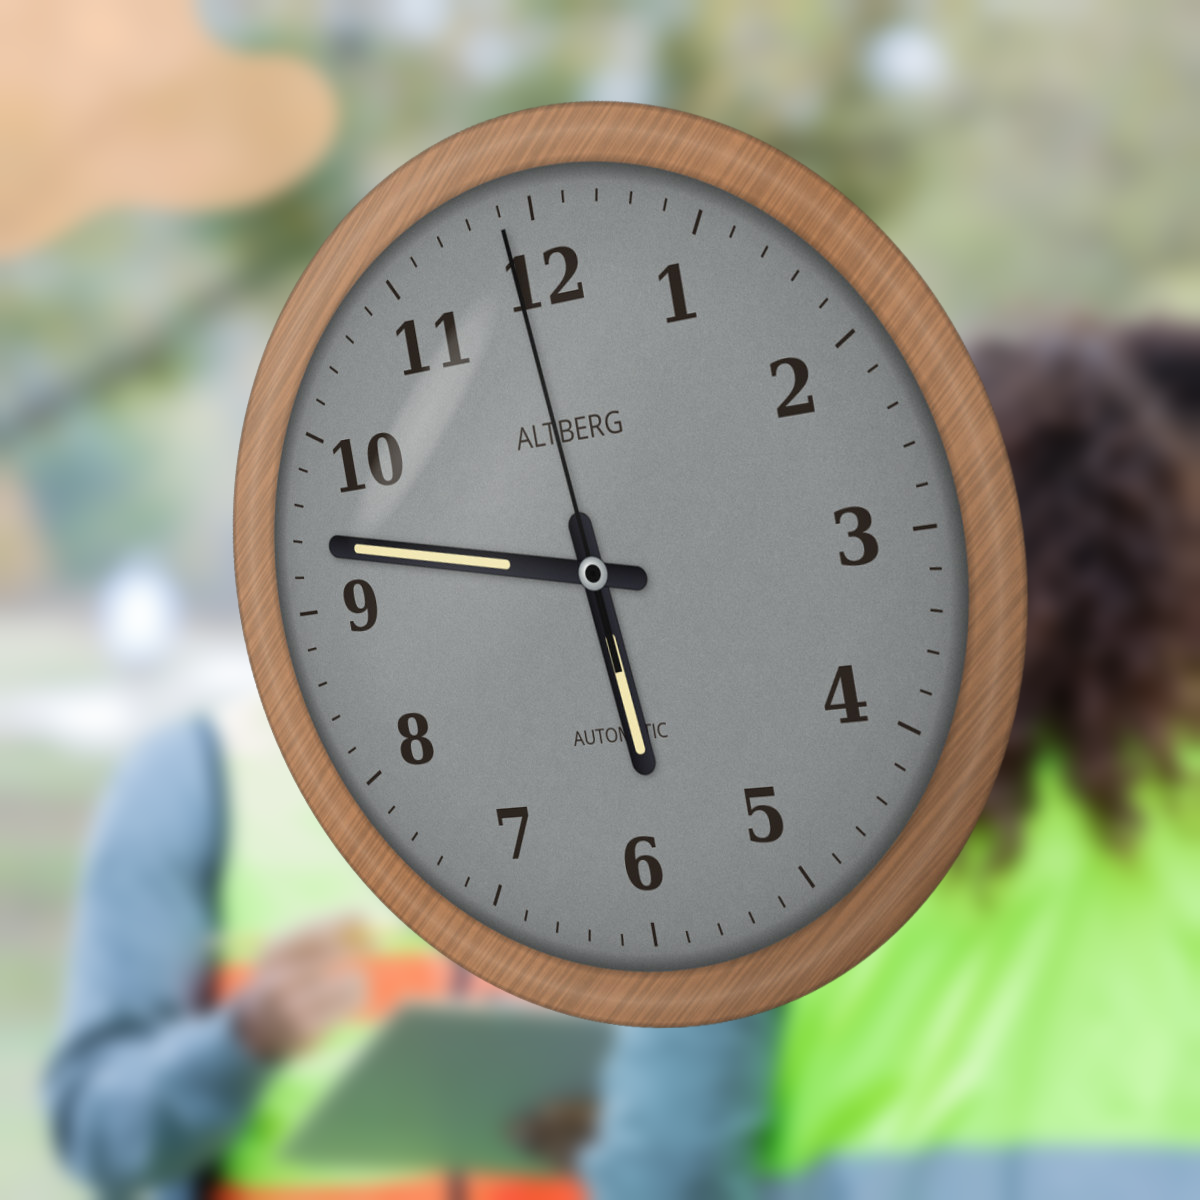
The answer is 5h46m59s
